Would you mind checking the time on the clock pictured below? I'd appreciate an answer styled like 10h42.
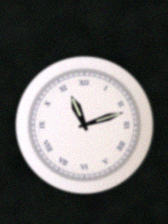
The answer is 11h12
